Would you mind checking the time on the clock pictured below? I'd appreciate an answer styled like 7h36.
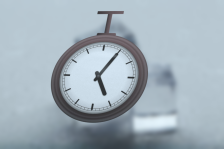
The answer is 5h05
